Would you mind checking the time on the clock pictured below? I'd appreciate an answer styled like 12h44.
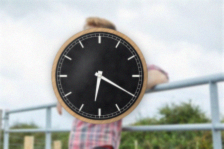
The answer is 6h20
